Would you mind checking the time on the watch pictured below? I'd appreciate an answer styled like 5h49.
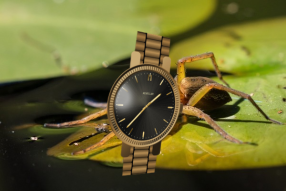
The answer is 1h37
